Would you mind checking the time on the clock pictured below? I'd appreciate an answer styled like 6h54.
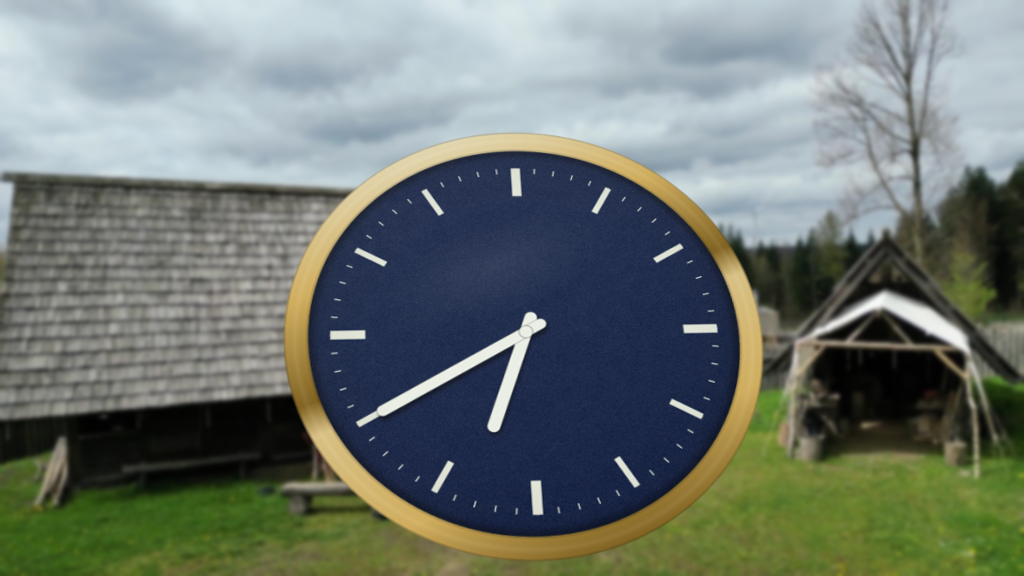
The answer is 6h40
